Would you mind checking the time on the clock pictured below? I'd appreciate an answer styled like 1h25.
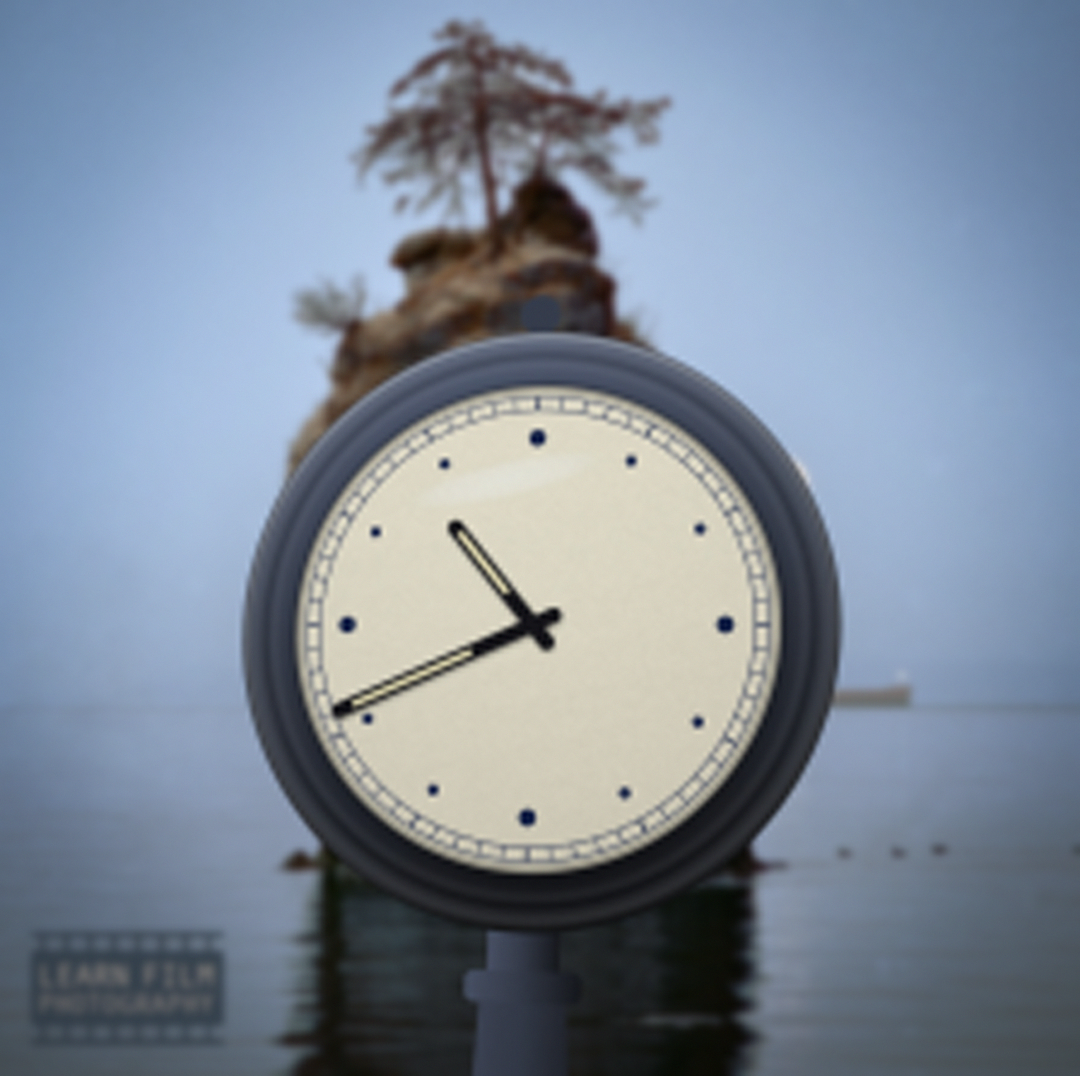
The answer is 10h41
